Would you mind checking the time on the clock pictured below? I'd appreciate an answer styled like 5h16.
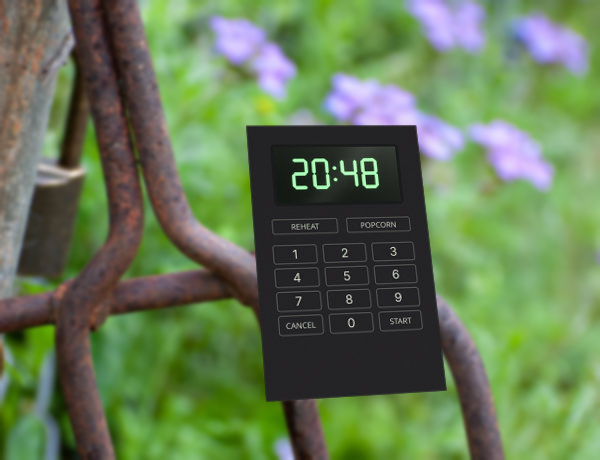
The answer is 20h48
